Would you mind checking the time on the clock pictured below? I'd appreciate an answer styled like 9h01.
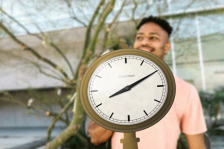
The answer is 8h10
